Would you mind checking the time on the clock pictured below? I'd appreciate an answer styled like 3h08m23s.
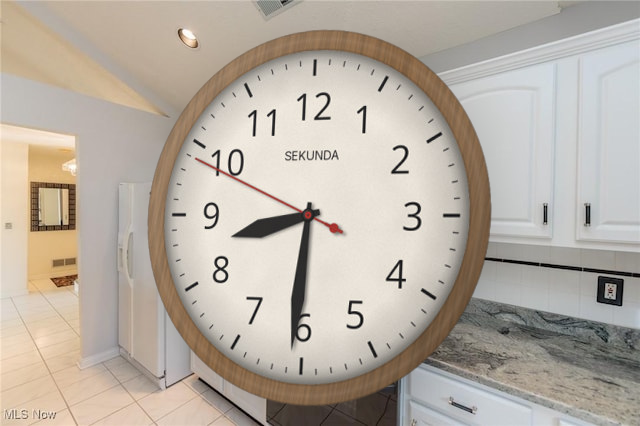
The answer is 8h30m49s
